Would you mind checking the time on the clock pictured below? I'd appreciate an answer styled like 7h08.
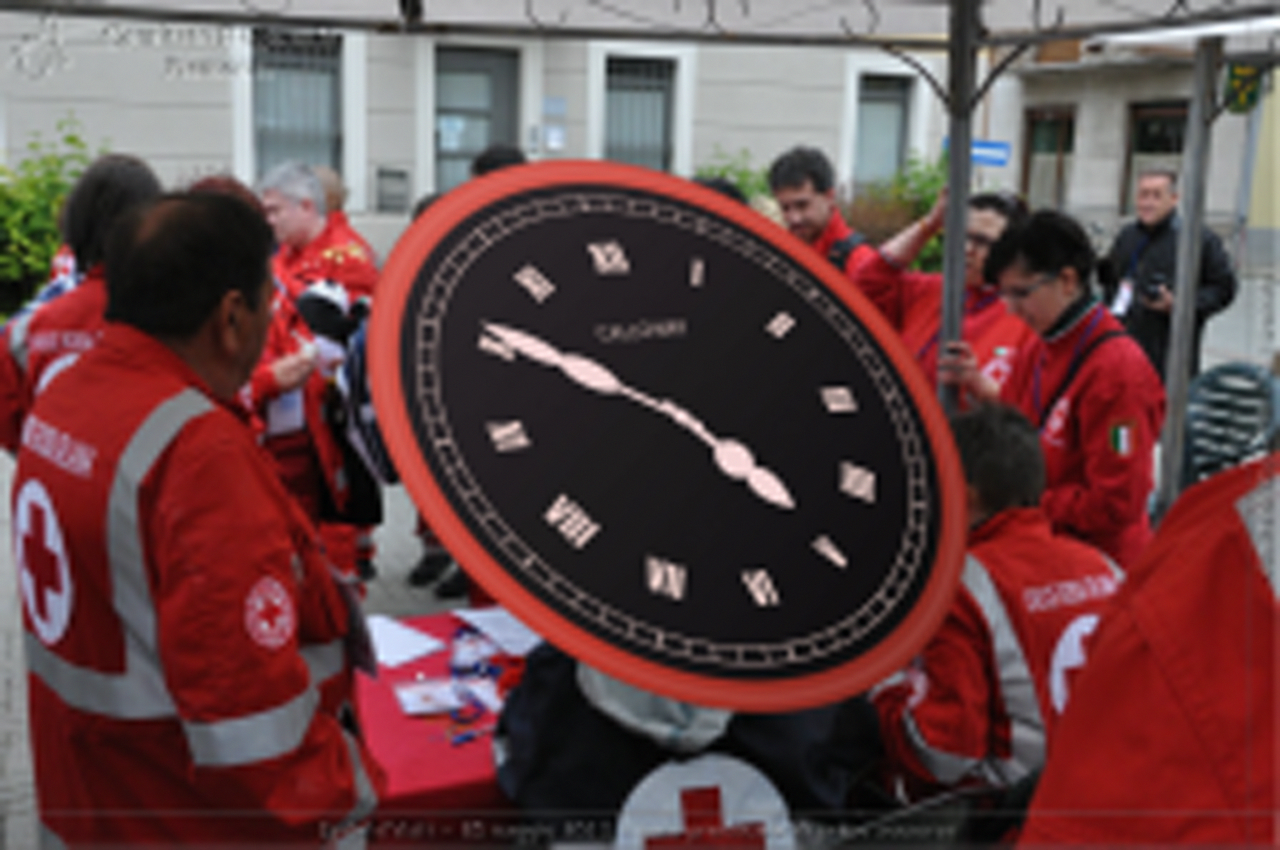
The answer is 4h51
